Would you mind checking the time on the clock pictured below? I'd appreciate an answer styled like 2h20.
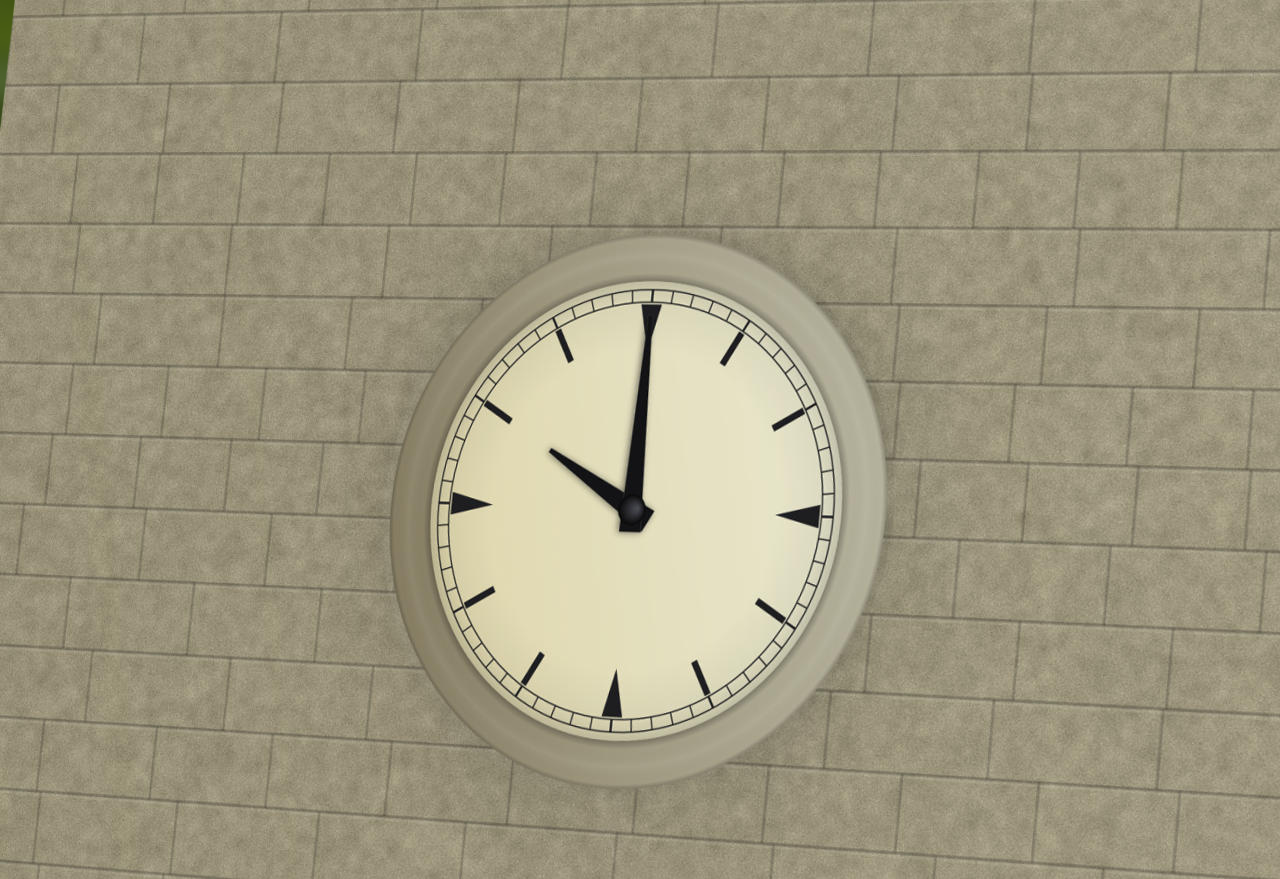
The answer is 10h00
